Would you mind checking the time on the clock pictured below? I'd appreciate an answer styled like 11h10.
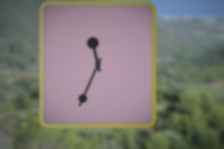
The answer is 11h34
